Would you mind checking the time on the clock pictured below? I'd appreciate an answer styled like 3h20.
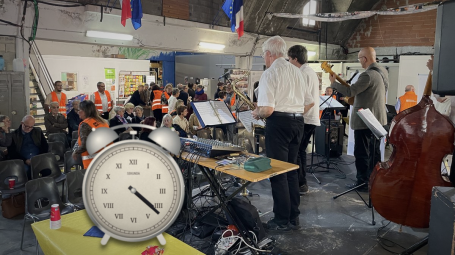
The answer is 4h22
